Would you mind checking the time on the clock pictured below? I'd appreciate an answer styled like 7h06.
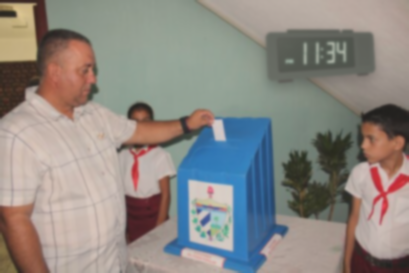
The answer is 11h34
